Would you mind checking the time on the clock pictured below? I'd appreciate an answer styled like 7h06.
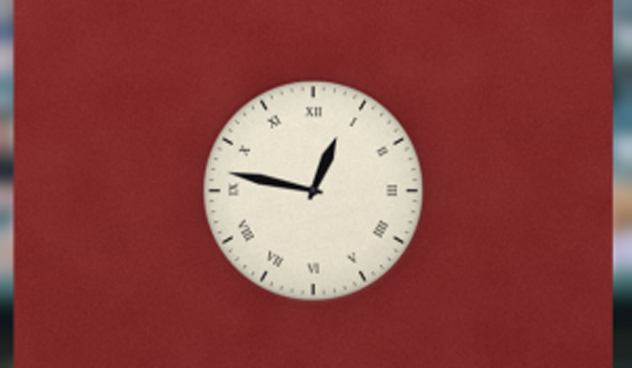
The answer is 12h47
